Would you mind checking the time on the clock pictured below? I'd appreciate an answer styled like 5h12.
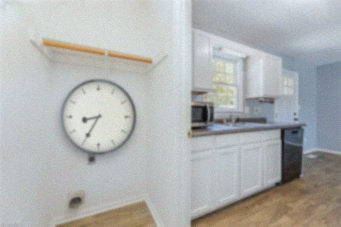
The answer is 8h35
